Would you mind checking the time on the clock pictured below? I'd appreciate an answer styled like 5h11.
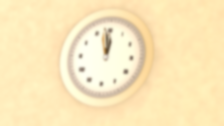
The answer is 11h58
